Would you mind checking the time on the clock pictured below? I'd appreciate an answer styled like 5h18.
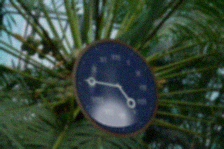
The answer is 4h46
